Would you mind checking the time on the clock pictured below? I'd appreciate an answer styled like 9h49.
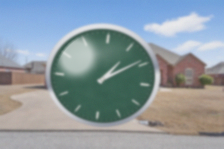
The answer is 1h09
